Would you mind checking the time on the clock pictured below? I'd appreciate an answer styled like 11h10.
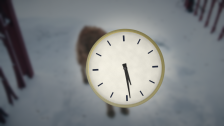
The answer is 5h29
